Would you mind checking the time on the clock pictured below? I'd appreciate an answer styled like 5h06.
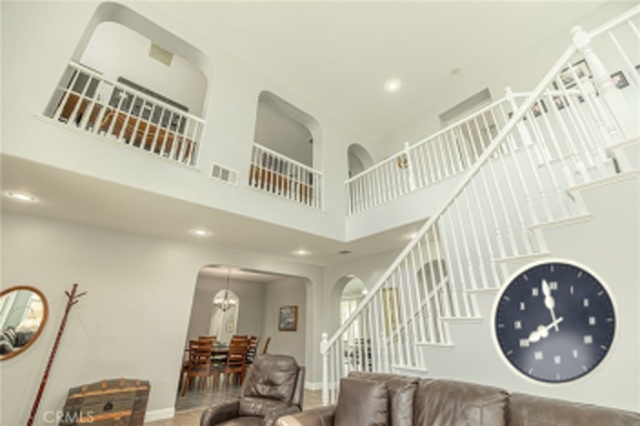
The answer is 7h58
